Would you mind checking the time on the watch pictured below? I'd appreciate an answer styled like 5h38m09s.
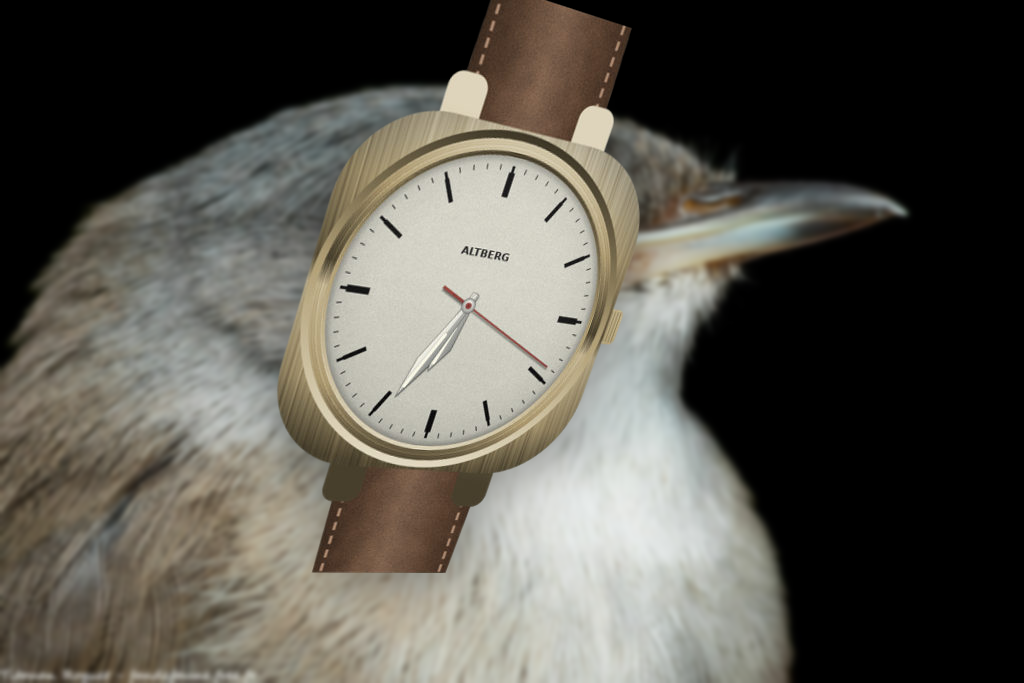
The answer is 6h34m19s
